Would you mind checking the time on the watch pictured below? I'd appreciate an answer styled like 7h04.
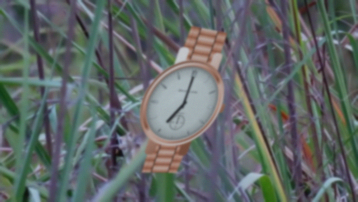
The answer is 7h00
